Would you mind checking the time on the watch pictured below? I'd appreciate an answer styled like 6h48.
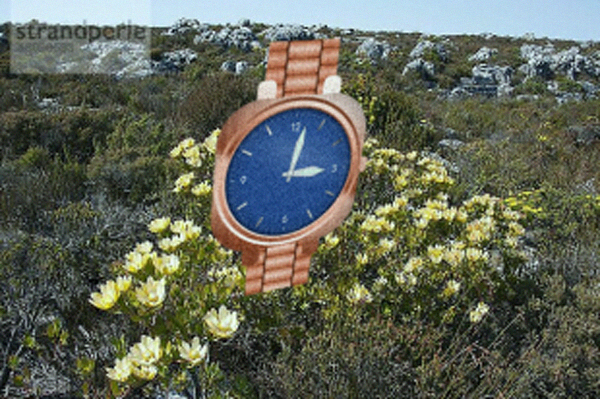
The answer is 3h02
